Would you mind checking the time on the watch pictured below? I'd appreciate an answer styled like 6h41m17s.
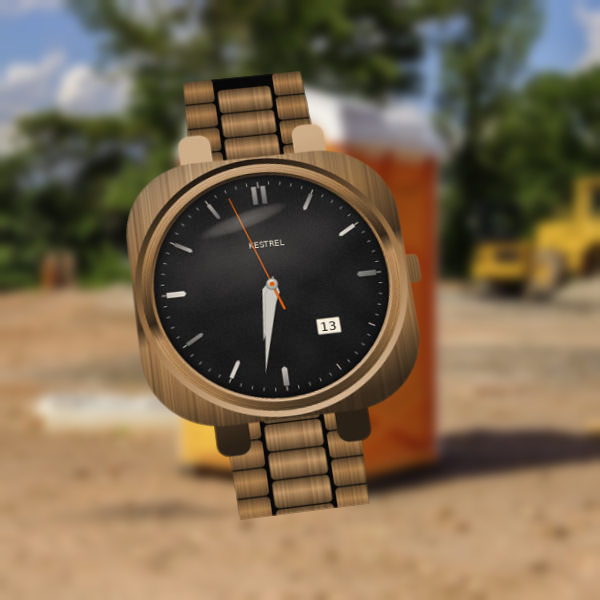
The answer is 6h31m57s
